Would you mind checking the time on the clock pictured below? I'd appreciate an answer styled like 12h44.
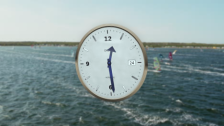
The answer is 12h29
